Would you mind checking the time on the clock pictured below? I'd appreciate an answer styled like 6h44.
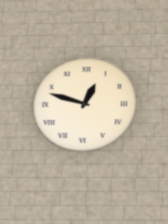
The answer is 12h48
